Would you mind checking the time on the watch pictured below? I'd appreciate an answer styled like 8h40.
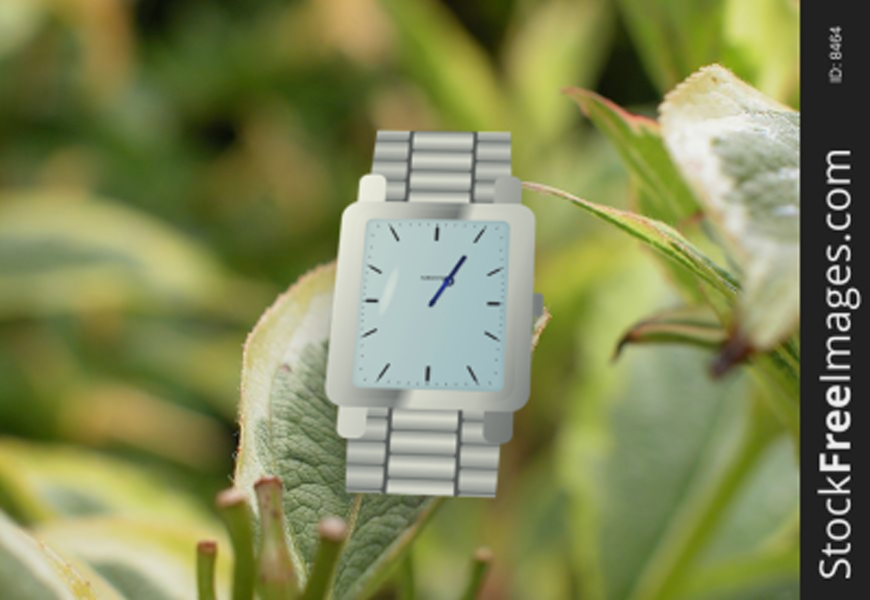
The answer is 1h05
